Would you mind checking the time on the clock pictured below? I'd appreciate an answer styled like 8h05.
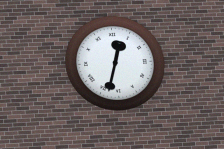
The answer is 12h33
